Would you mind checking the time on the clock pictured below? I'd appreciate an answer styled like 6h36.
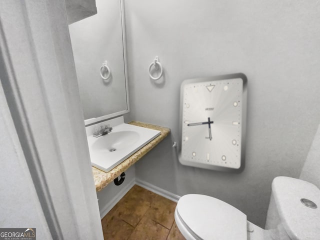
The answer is 5h44
